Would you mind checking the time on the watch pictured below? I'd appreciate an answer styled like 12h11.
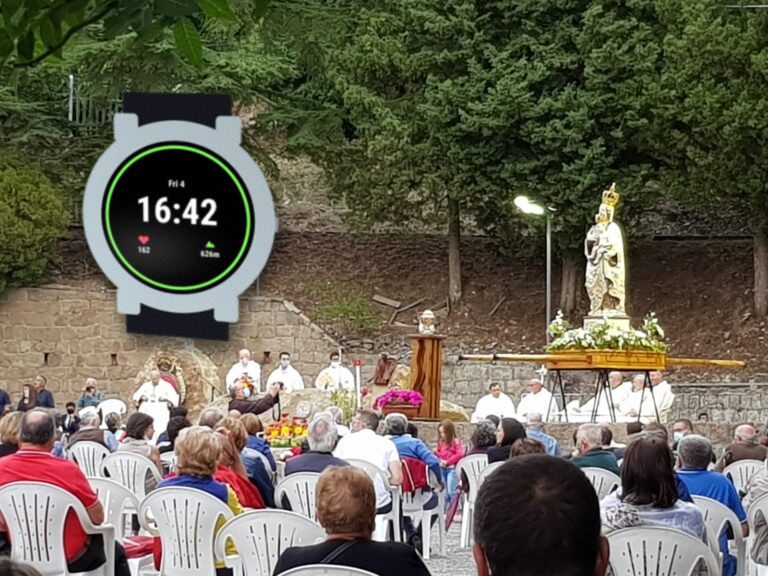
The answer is 16h42
